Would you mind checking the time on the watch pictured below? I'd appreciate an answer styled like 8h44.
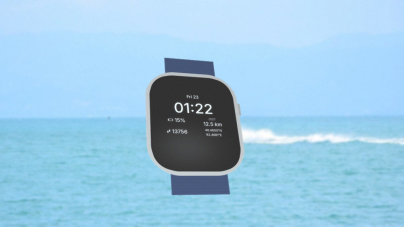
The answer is 1h22
